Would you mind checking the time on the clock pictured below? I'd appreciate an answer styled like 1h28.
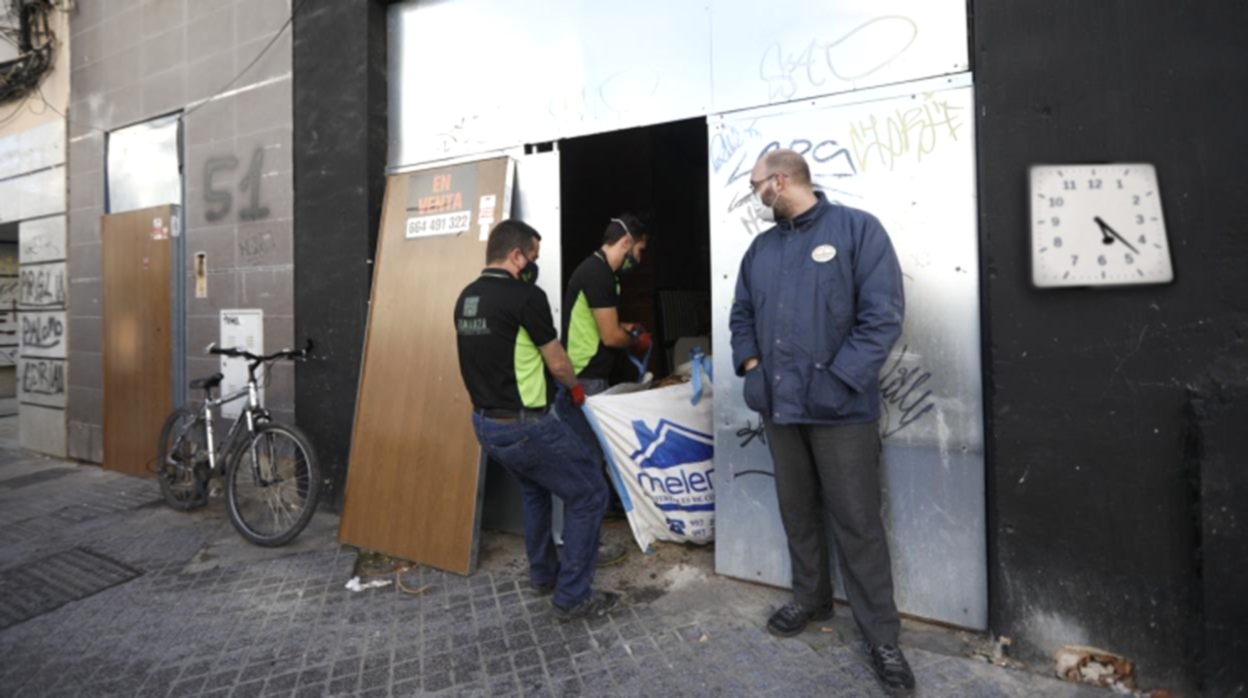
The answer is 5h23
